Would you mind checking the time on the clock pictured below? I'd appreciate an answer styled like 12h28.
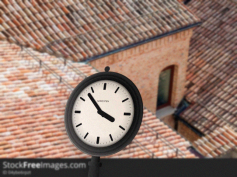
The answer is 3h53
